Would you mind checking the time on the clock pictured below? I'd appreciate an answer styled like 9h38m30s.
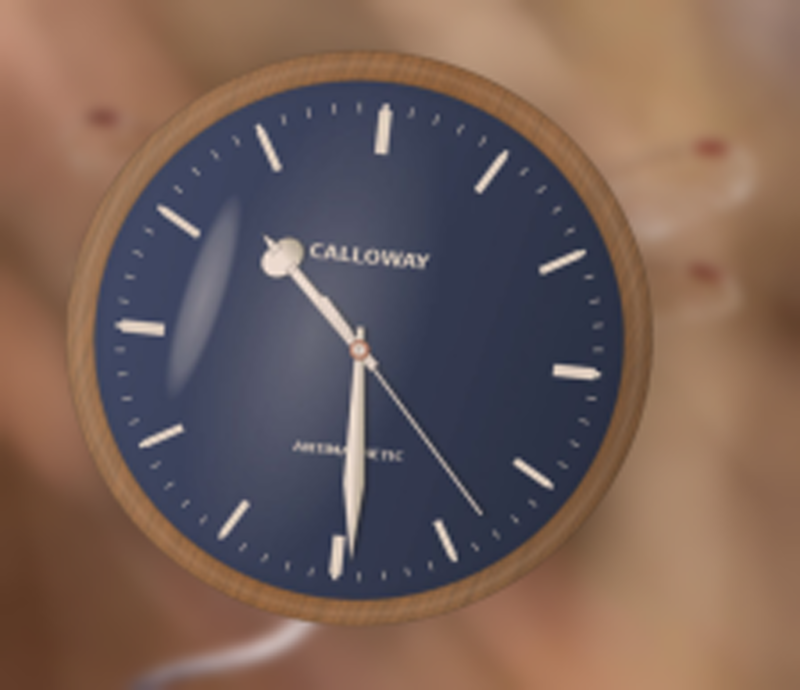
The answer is 10h29m23s
